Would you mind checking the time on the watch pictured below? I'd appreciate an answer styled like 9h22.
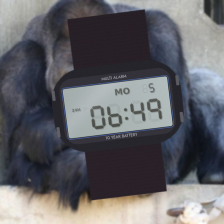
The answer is 6h49
